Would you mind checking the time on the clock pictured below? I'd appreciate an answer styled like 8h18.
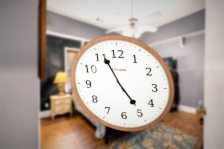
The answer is 4h56
